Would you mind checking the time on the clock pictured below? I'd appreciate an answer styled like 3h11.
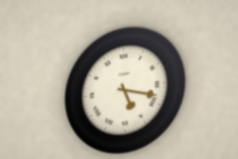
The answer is 5h18
